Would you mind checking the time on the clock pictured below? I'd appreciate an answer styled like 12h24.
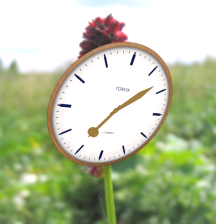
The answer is 7h08
